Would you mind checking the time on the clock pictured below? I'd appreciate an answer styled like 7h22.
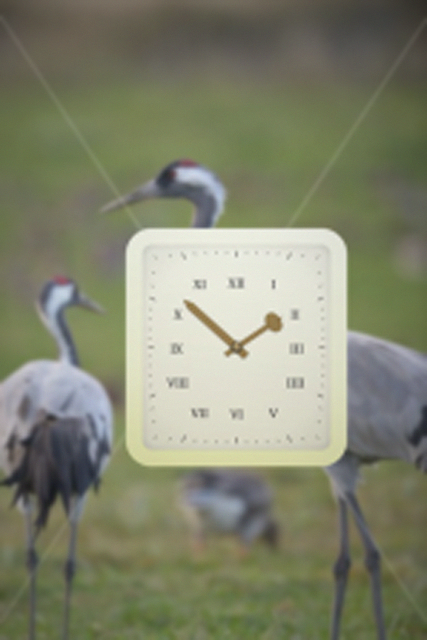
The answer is 1h52
